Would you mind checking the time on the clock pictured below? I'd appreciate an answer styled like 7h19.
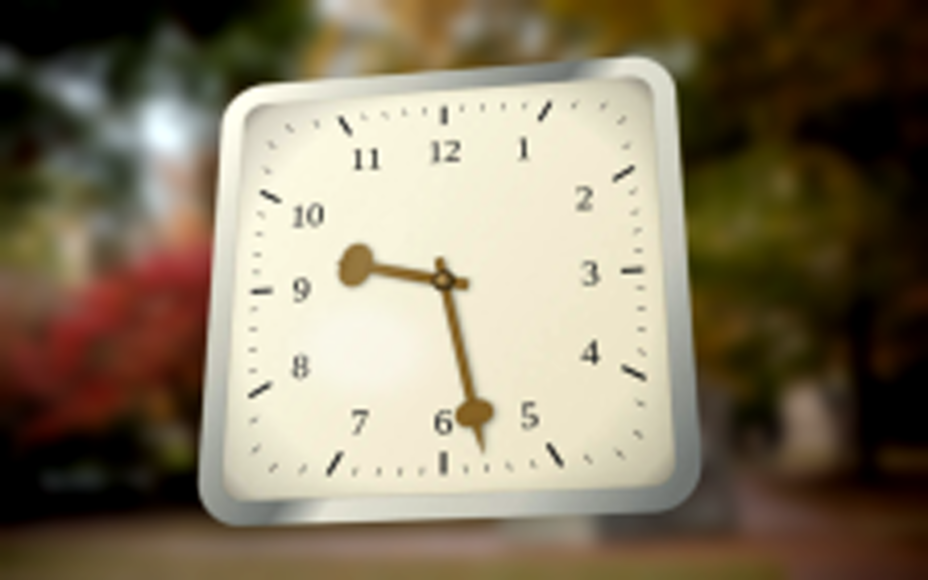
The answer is 9h28
